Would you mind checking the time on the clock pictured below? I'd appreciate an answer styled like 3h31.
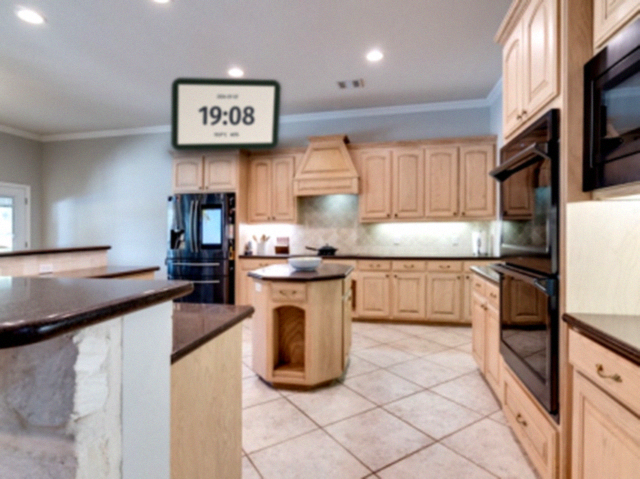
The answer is 19h08
